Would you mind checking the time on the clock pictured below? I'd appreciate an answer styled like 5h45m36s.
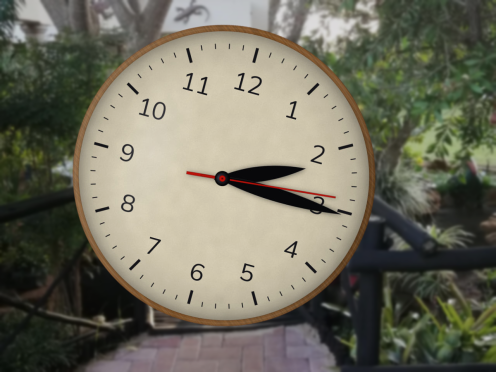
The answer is 2h15m14s
